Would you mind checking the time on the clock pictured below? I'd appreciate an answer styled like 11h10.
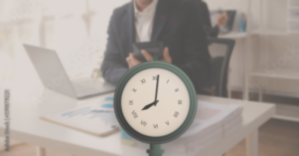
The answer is 8h01
